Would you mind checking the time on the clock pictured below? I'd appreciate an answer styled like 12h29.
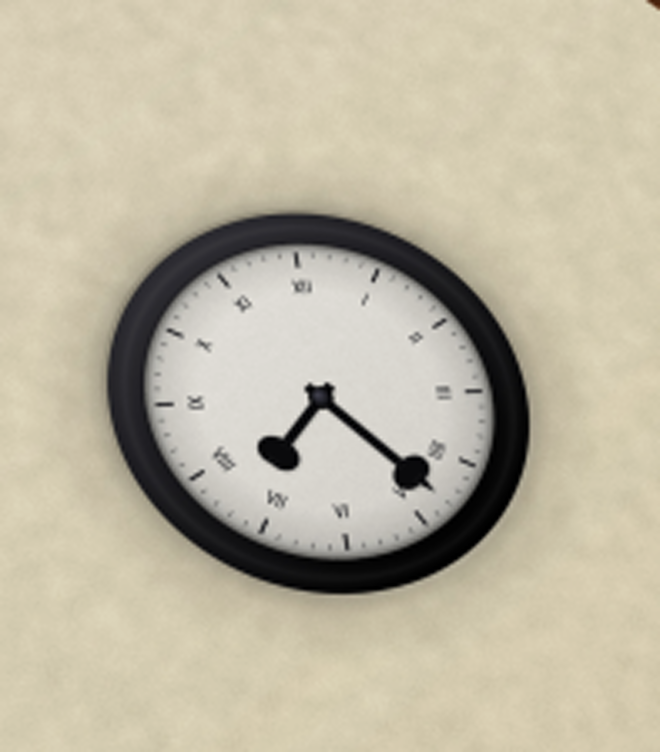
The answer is 7h23
